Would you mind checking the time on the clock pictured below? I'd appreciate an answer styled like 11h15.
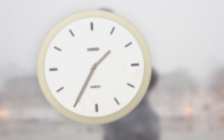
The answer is 1h35
